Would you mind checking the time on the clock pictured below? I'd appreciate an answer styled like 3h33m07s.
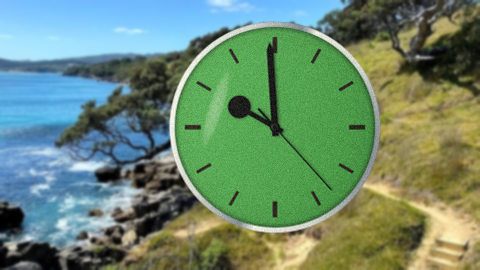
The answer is 9h59m23s
